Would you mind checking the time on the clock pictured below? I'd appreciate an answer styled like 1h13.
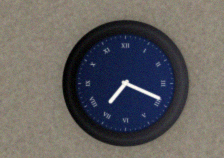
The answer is 7h19
